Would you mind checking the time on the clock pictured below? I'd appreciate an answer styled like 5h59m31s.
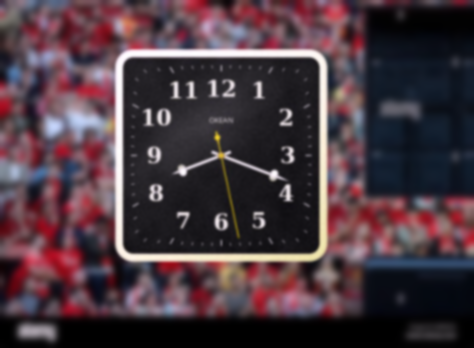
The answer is 8h18m28s
